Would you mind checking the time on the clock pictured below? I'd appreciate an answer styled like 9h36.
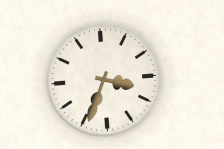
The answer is 3h34
